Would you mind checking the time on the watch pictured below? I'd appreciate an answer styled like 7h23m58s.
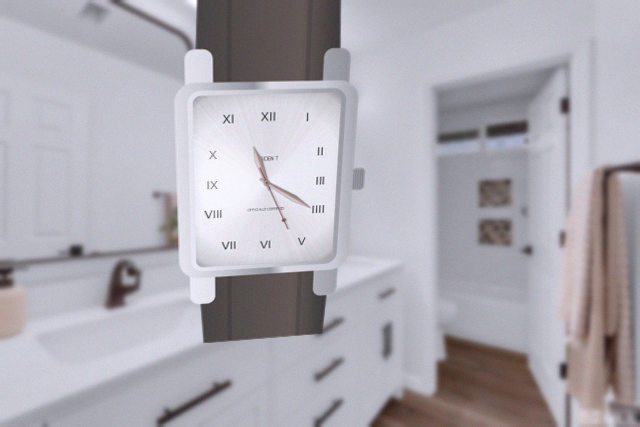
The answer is 11h20m26s
